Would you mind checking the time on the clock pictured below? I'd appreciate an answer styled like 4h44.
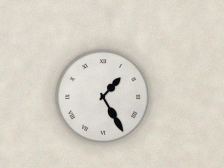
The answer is 1h25
